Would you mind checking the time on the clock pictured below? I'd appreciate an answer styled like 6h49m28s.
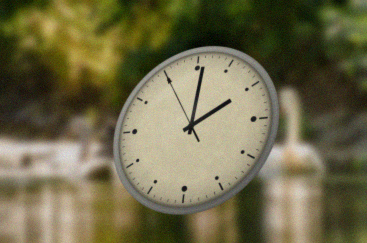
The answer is 2h00m55s
